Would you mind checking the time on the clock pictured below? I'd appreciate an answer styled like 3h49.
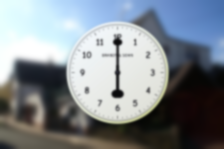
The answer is 6h00
